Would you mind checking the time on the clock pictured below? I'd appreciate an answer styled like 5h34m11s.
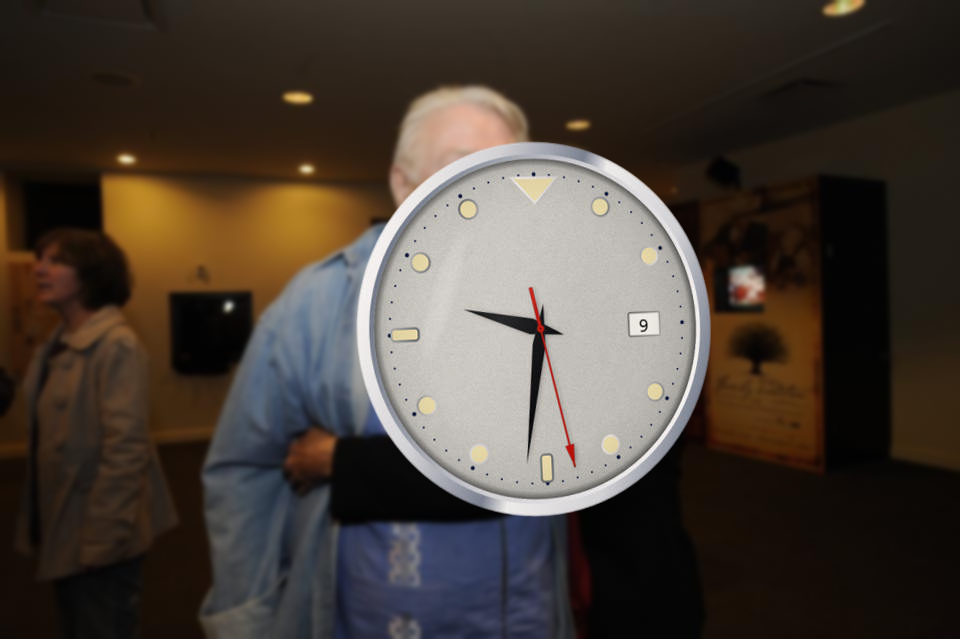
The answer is 9h31m28s
